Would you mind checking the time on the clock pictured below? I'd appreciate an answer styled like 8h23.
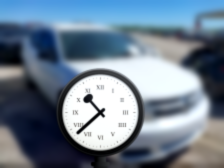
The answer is 10h38
